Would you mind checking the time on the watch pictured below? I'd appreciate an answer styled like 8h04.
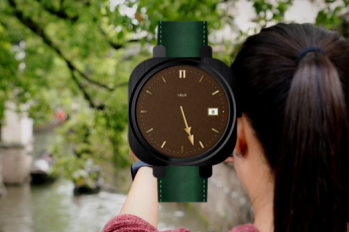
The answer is 5h27
